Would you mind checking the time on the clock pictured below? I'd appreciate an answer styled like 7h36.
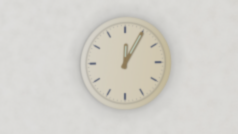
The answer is 12h05
